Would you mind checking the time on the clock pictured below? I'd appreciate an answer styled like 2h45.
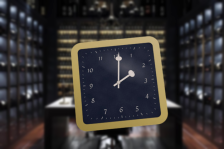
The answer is 2h01
